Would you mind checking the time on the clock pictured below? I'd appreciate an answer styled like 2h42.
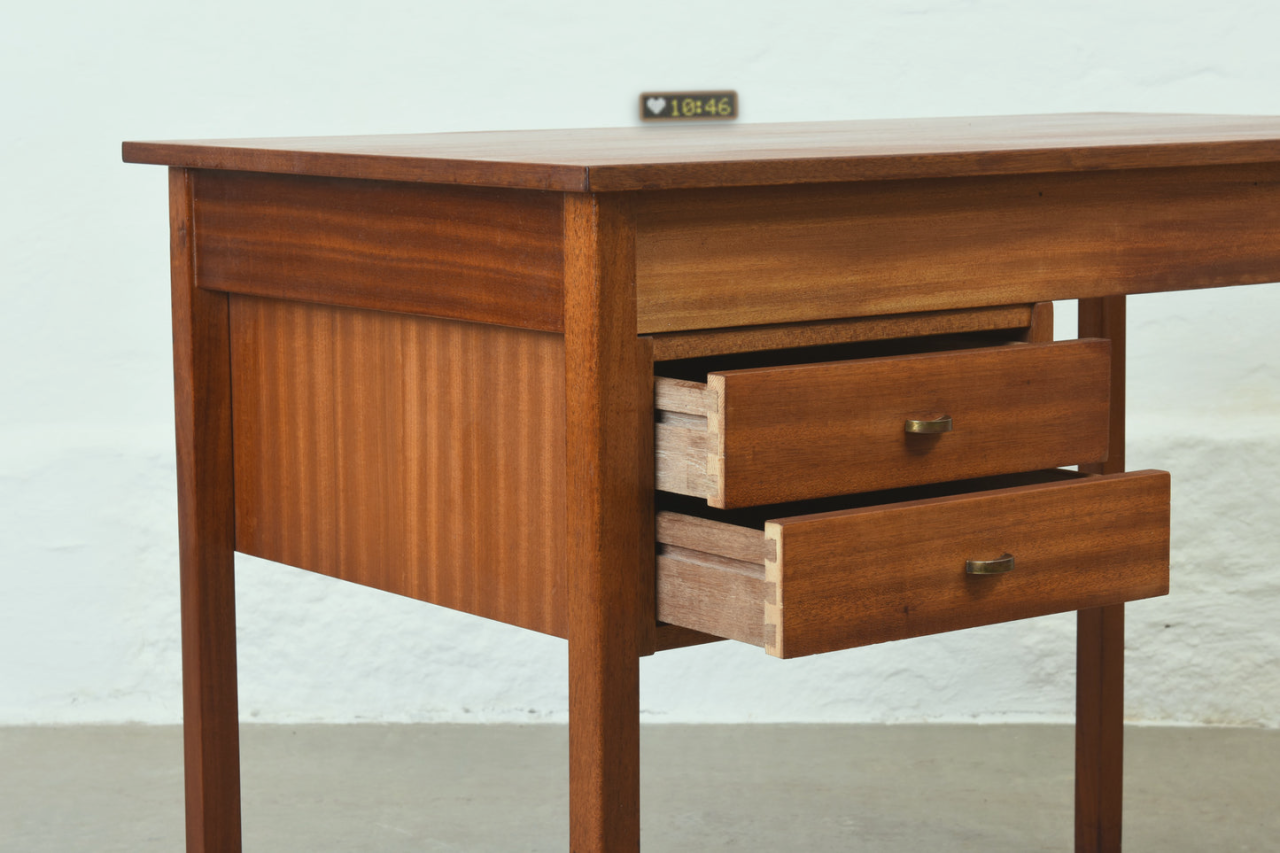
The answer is 10h46
